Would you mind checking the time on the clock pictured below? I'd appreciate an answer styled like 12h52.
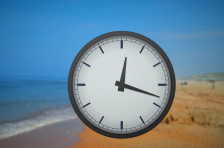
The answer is 12h18
